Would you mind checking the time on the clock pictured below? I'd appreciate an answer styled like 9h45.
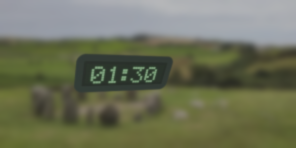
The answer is 1h30
